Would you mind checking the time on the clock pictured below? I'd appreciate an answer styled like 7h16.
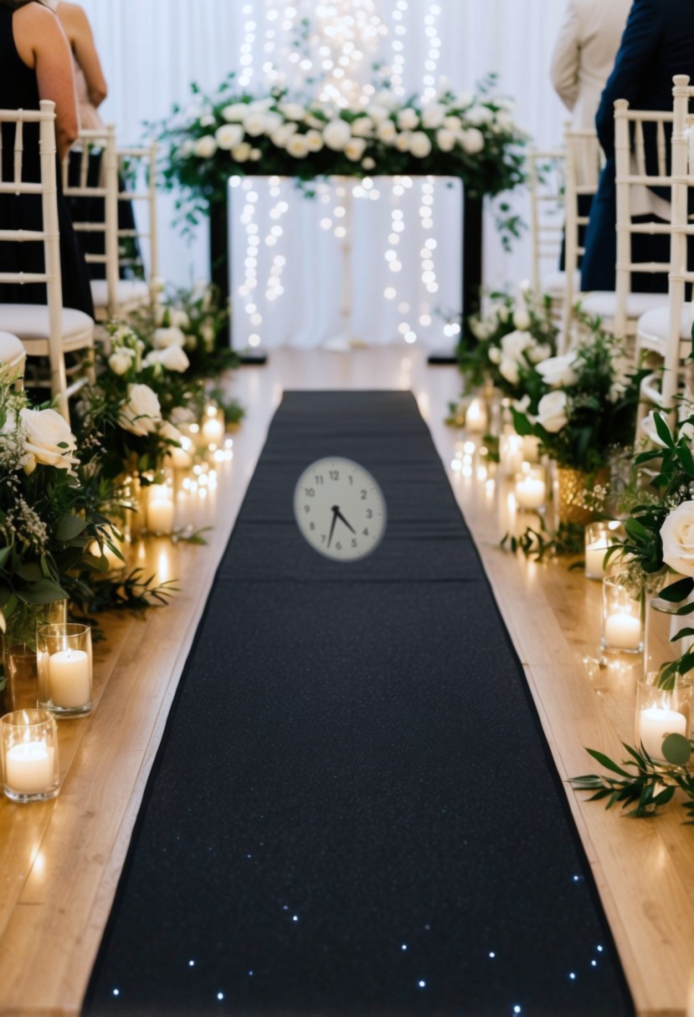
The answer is 4h33
